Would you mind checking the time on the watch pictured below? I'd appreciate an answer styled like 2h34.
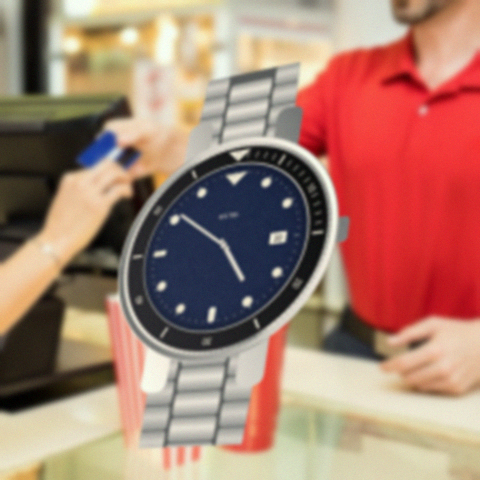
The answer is 4h51
